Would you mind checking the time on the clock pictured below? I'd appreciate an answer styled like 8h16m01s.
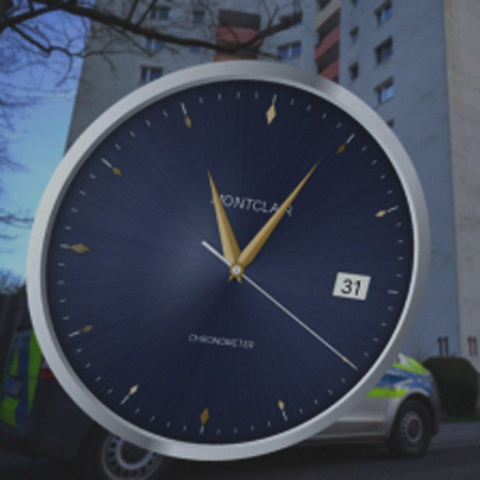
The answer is 11h04m20s
